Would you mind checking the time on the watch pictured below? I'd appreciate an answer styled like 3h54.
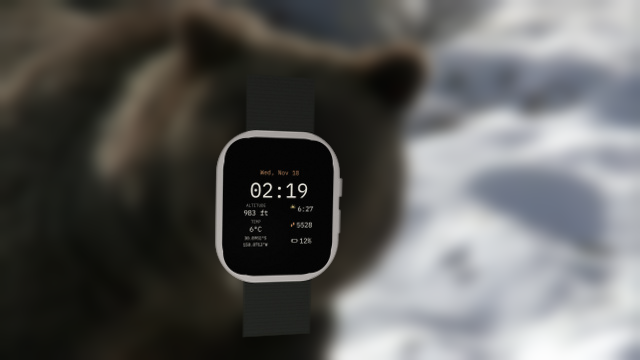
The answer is 2h19
